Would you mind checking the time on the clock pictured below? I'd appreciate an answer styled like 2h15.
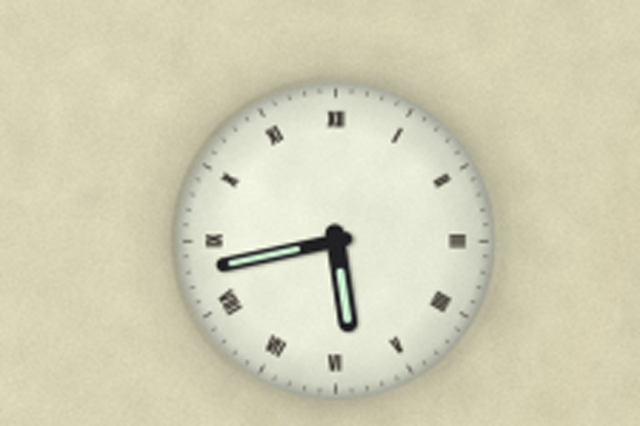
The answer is 5h43
